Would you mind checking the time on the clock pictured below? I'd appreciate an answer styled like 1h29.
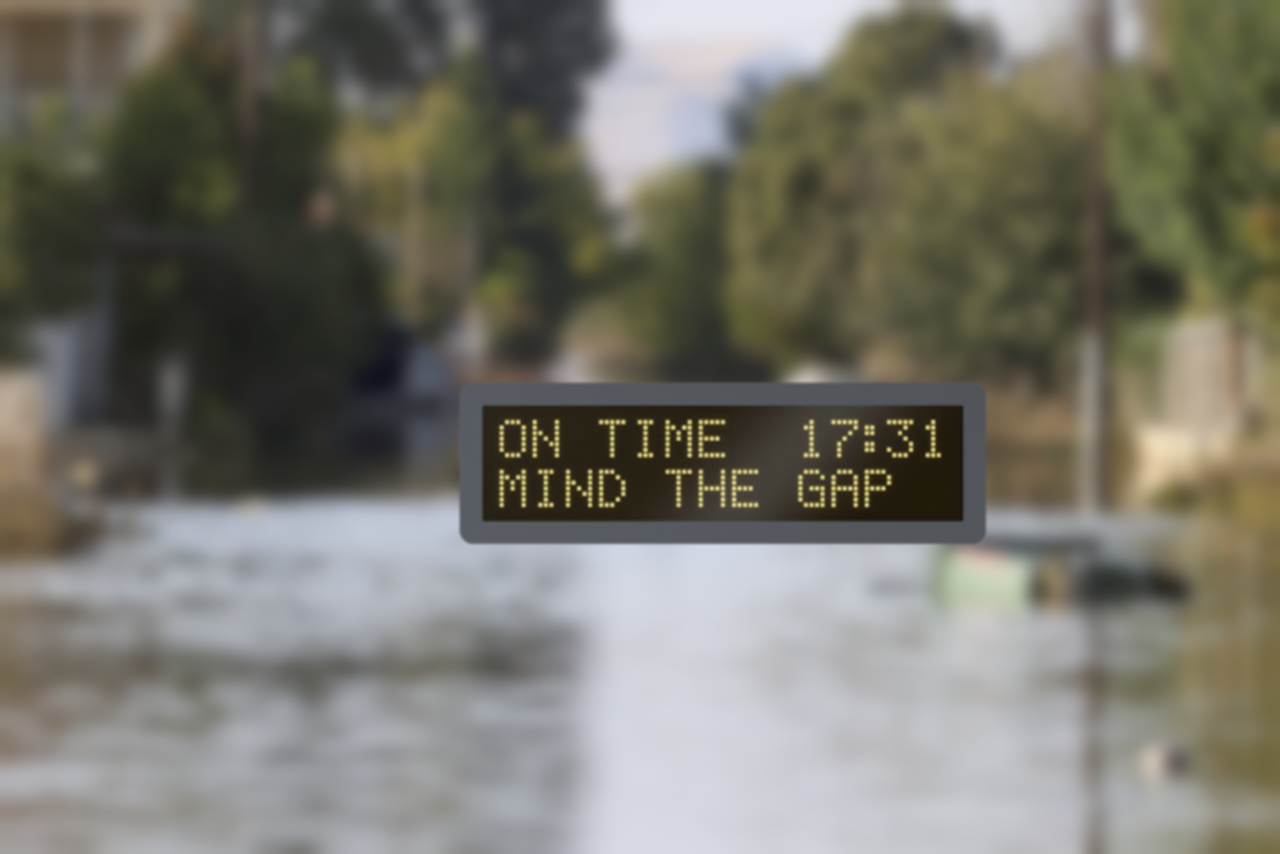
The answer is 17h31
